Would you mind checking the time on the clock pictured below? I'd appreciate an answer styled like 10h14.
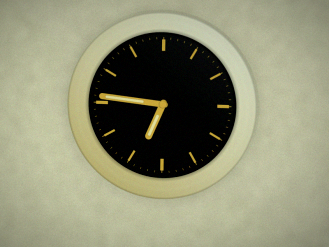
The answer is 6h46
